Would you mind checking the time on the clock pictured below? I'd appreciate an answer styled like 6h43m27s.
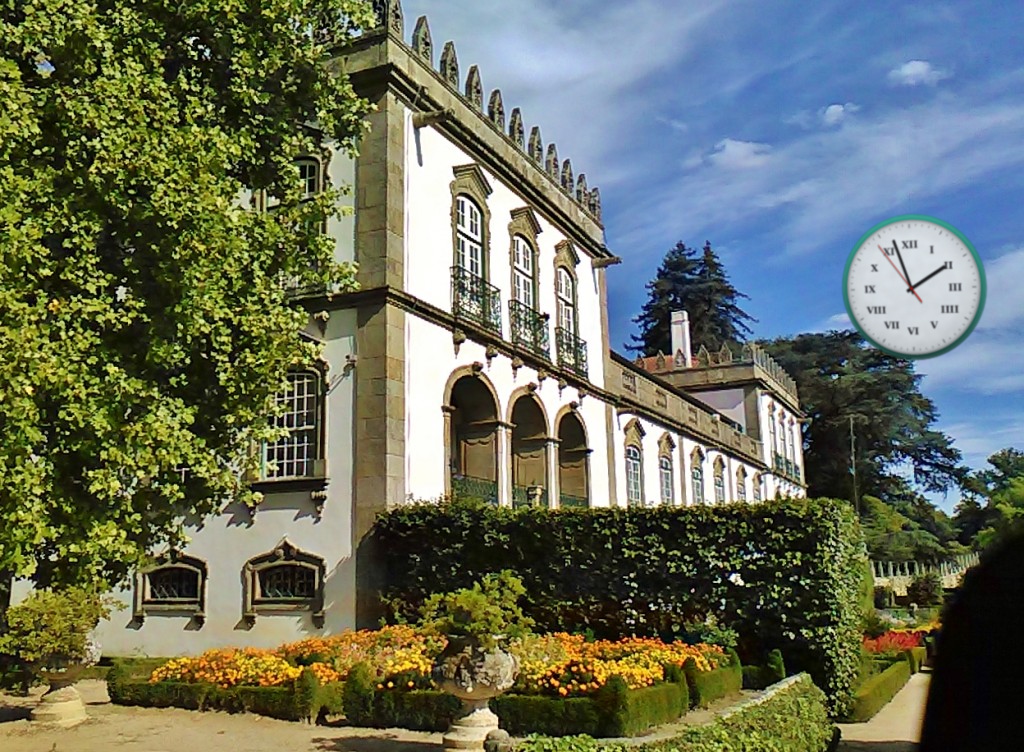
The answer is 1h56m54s
